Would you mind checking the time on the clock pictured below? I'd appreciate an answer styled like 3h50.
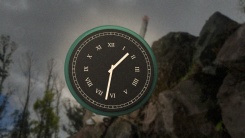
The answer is 1h32
